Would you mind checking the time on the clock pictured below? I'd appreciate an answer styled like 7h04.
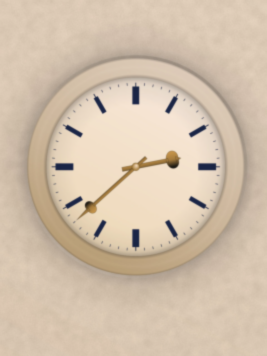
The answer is 2h38
